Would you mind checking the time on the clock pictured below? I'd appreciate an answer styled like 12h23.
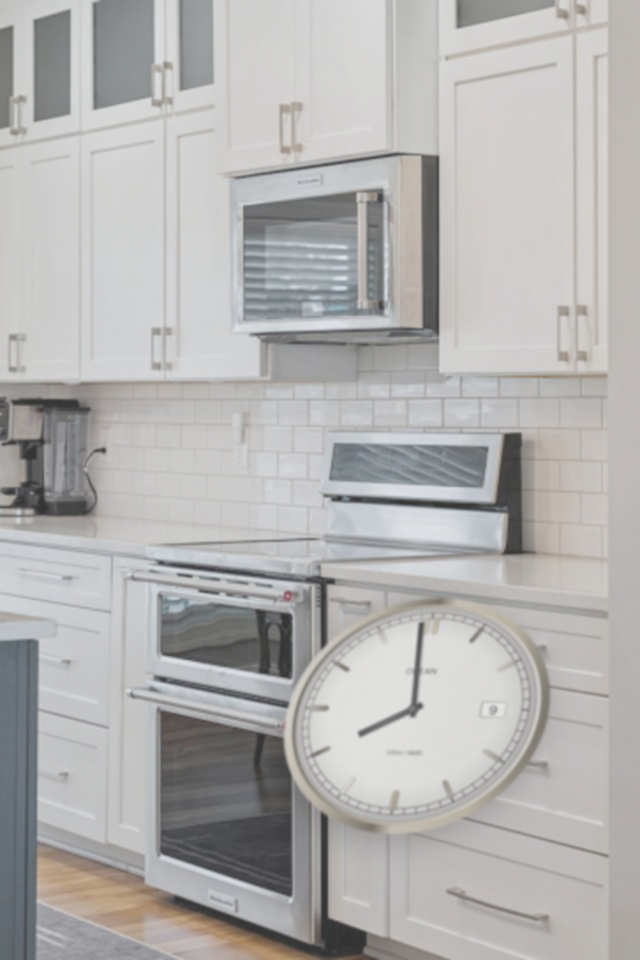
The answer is 7h59
